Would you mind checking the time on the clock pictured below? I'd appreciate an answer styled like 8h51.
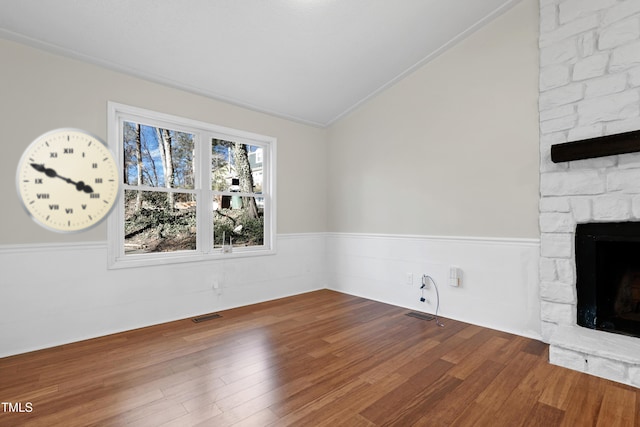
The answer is 3h49
